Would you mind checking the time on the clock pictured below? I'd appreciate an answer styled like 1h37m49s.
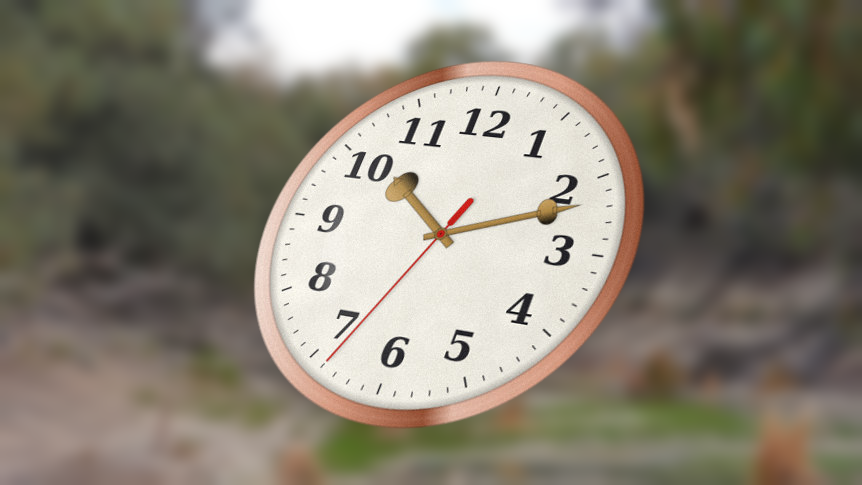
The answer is 10h11m34s
